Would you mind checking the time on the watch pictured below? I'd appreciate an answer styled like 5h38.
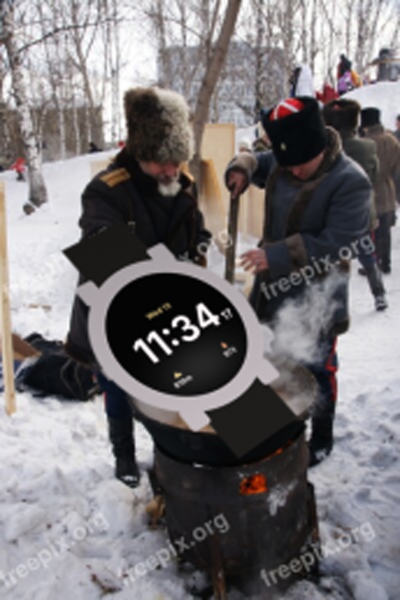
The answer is 11h34
